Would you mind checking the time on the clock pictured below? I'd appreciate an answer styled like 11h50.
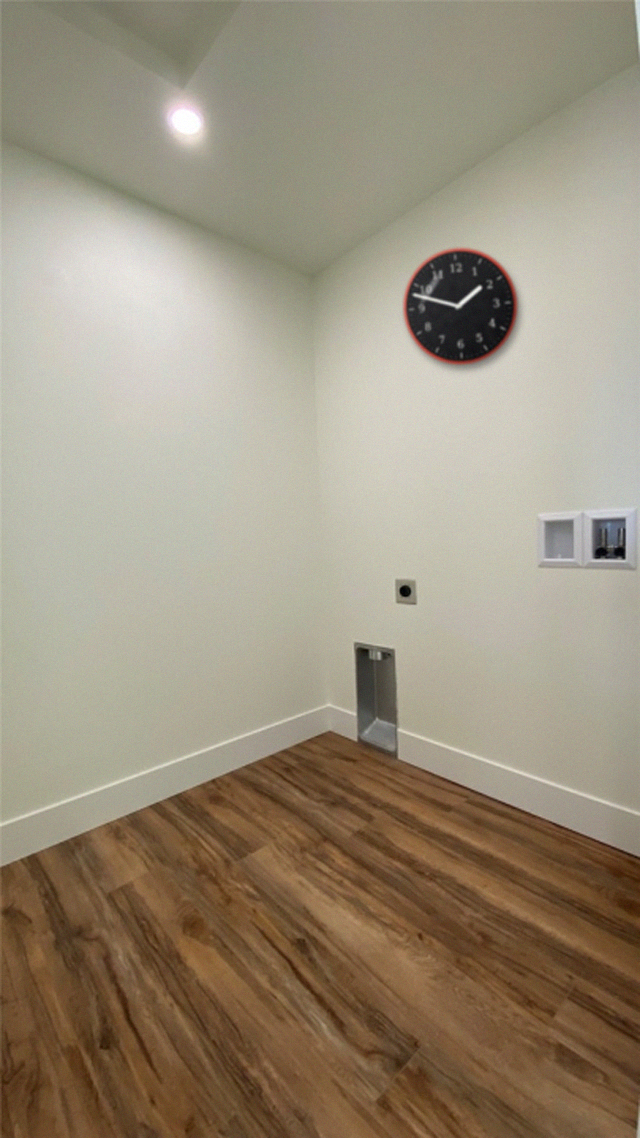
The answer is 1h48
